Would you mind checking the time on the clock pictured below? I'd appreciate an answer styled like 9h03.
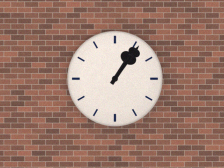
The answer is 1h06
